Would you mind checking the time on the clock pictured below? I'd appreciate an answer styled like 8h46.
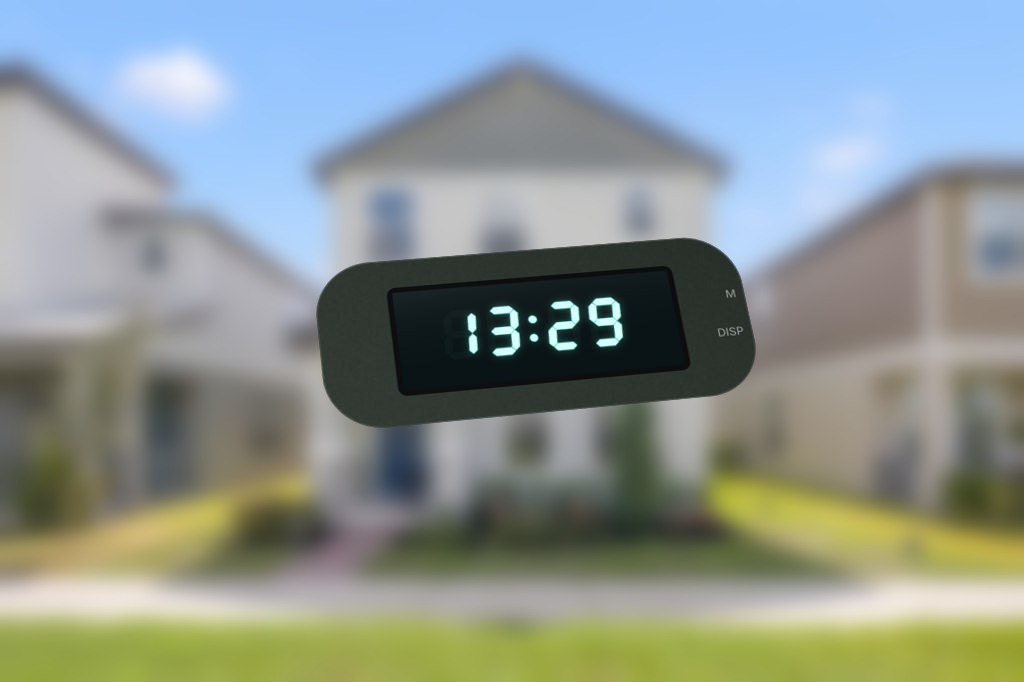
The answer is 13h29
